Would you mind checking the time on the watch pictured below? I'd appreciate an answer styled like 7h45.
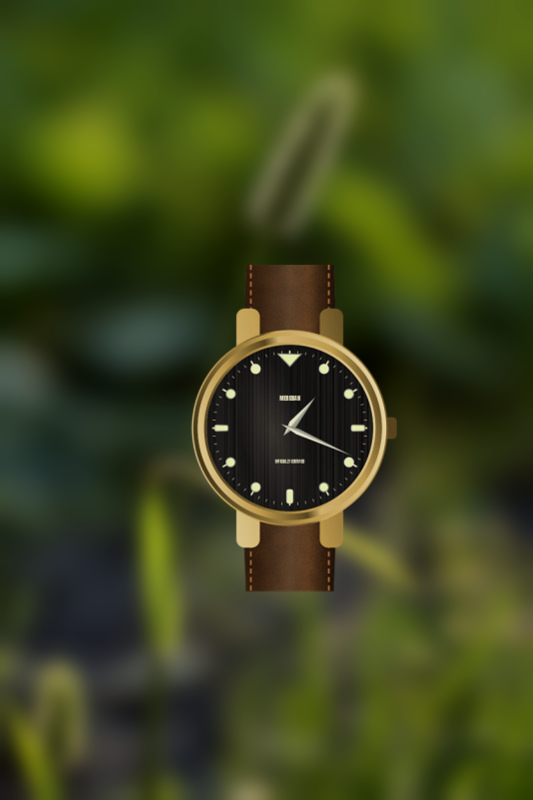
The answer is 1h19
